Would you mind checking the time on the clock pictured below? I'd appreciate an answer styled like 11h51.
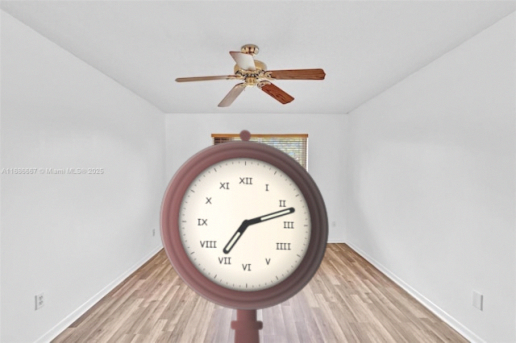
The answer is 7h12
